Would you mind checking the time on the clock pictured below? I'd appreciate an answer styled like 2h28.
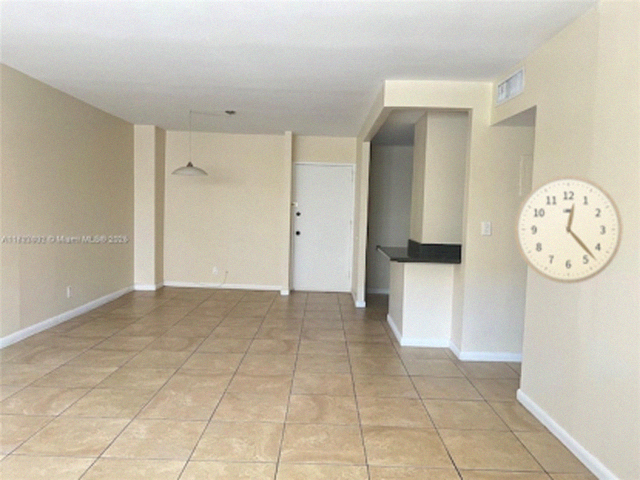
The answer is 12h23
